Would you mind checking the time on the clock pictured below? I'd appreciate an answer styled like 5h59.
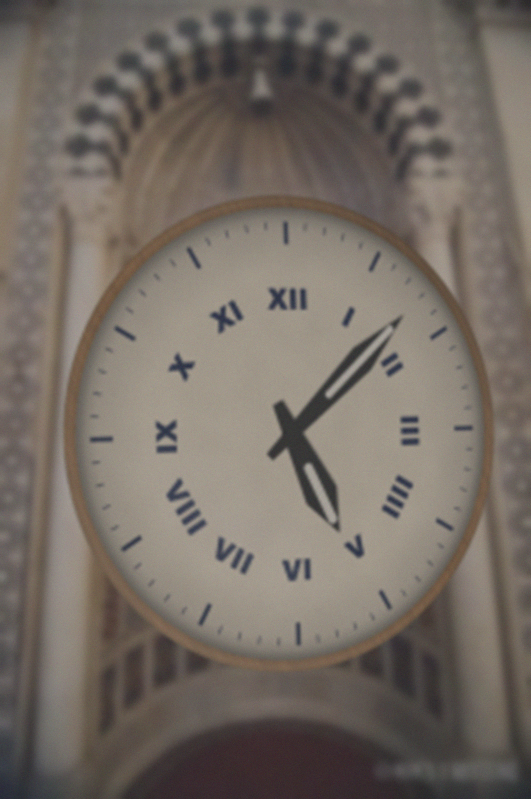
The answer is 5h08
